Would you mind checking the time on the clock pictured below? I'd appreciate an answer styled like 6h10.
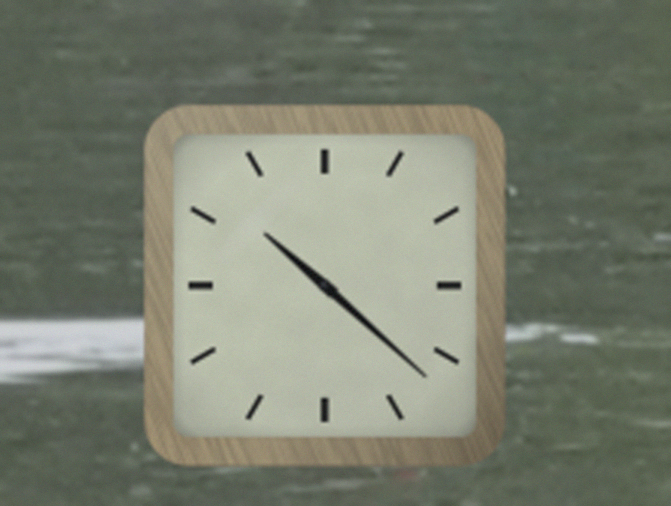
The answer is 10h22
